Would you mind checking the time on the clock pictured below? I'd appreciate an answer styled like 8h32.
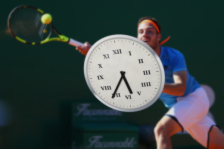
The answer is 5h36
